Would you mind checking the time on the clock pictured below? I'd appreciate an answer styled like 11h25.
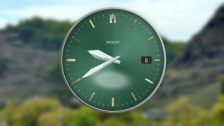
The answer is 9h40
